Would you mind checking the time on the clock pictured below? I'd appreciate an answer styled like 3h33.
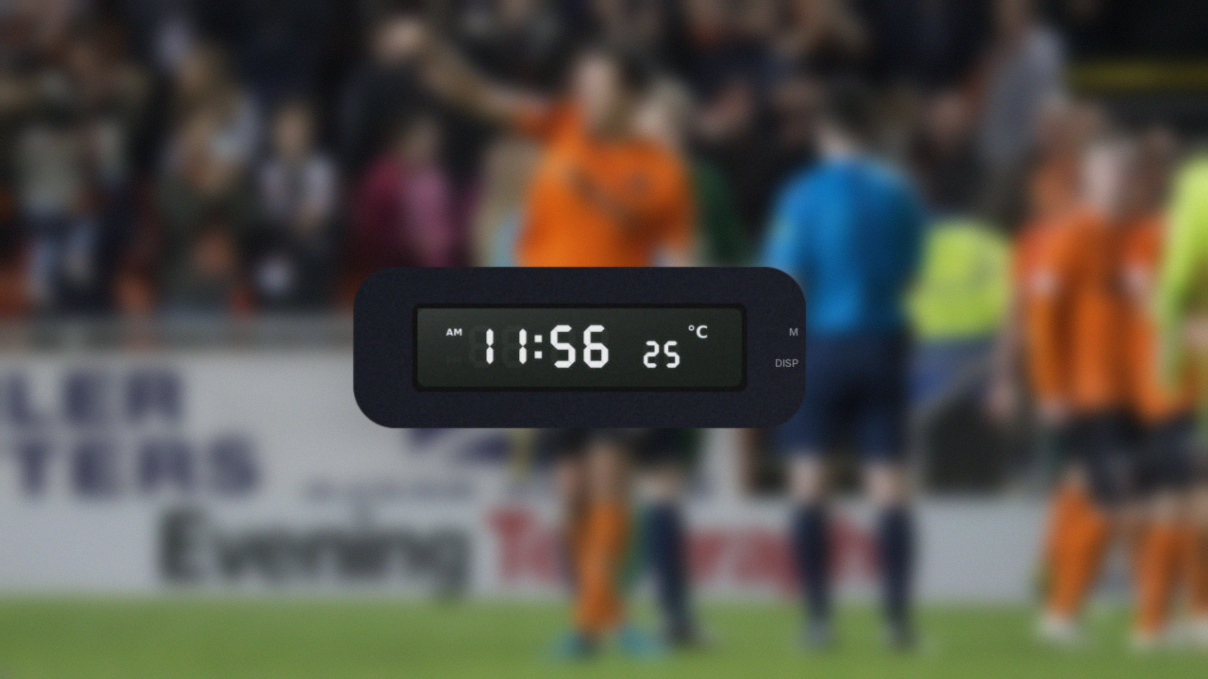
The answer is 11h56
